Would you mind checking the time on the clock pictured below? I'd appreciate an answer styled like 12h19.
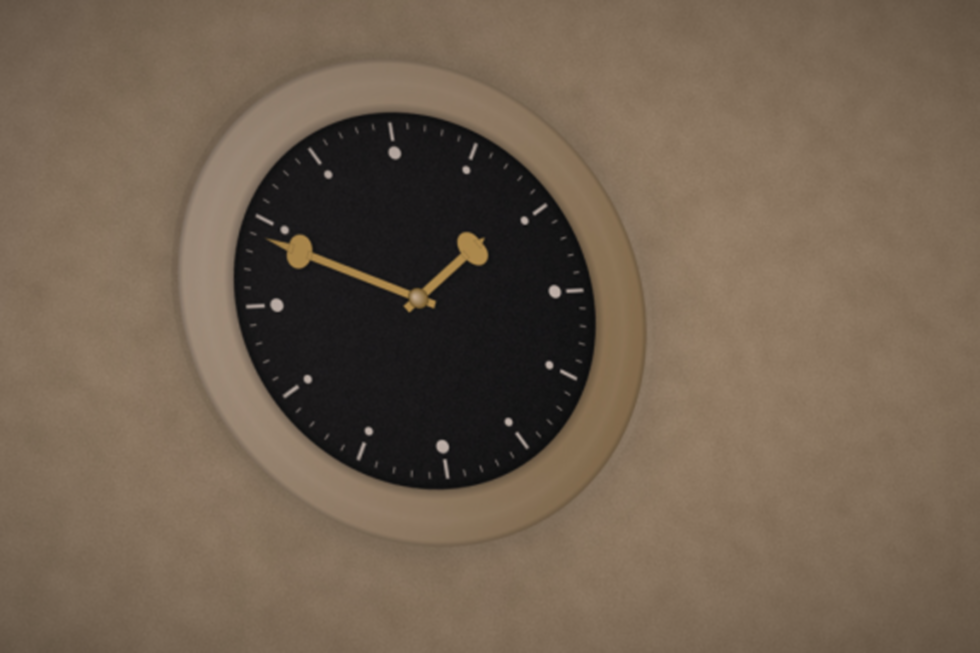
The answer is 1h49
